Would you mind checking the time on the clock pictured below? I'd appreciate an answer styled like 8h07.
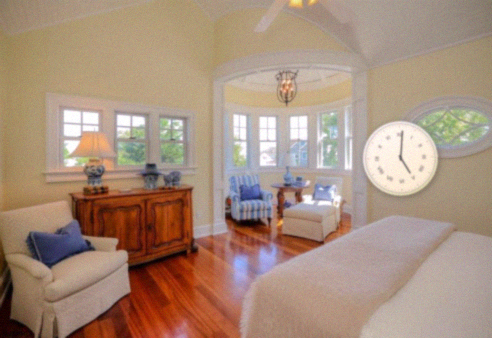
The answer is 5h01
